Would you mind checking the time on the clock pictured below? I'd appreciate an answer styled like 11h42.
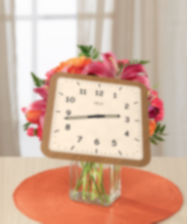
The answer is 2h43
